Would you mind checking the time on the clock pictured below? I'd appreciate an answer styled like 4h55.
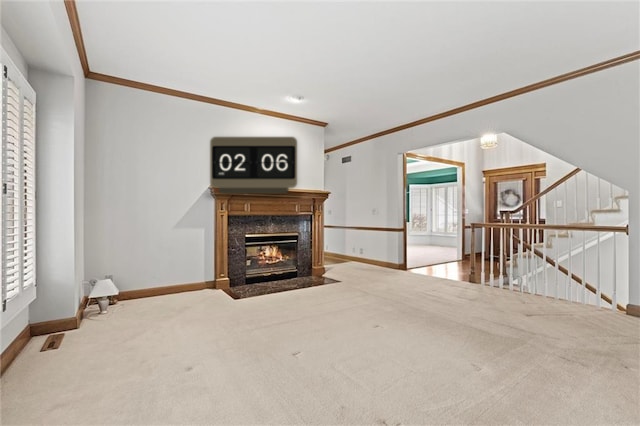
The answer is 2h06
